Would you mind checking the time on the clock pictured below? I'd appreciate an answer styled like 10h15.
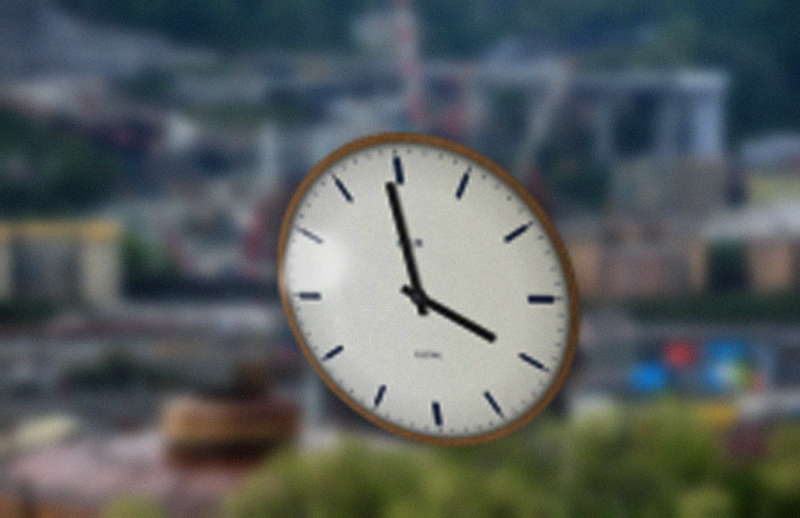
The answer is 3h59
